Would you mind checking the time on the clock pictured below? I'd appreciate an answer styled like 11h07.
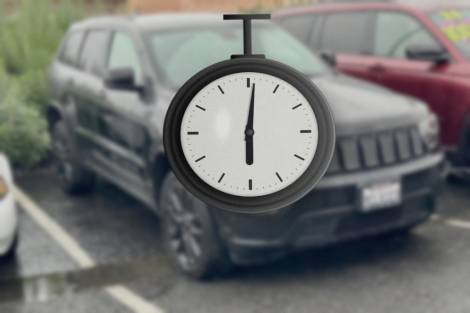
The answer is 6h01
